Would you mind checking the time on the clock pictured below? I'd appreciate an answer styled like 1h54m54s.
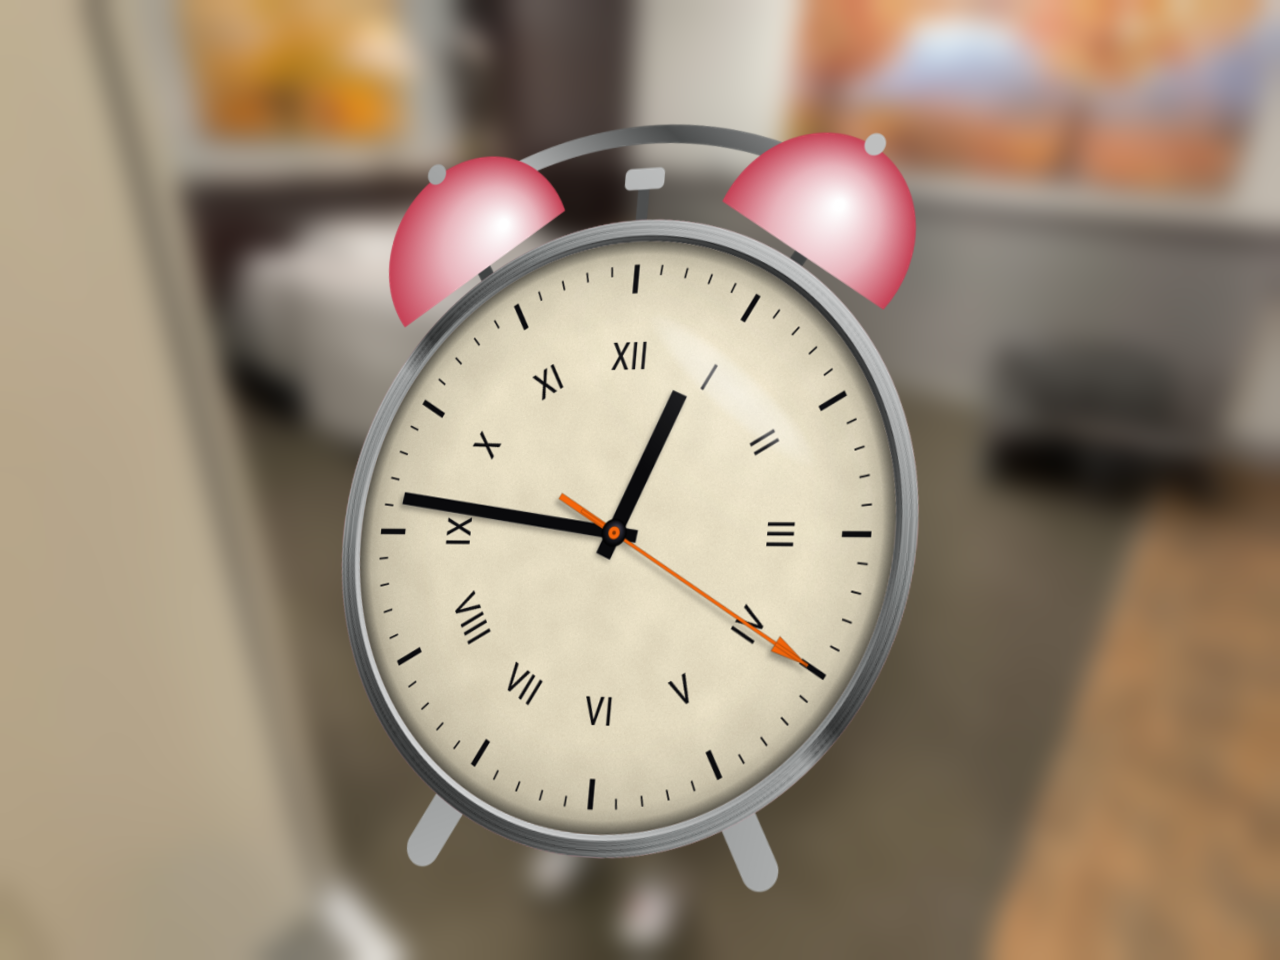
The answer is 12h46m20s
